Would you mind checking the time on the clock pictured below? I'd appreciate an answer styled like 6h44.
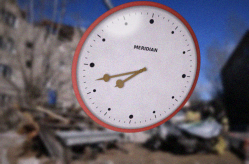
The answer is 7h42
